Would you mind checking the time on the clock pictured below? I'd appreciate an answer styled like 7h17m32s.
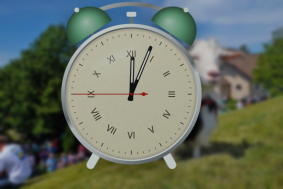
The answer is 12h03m45s
